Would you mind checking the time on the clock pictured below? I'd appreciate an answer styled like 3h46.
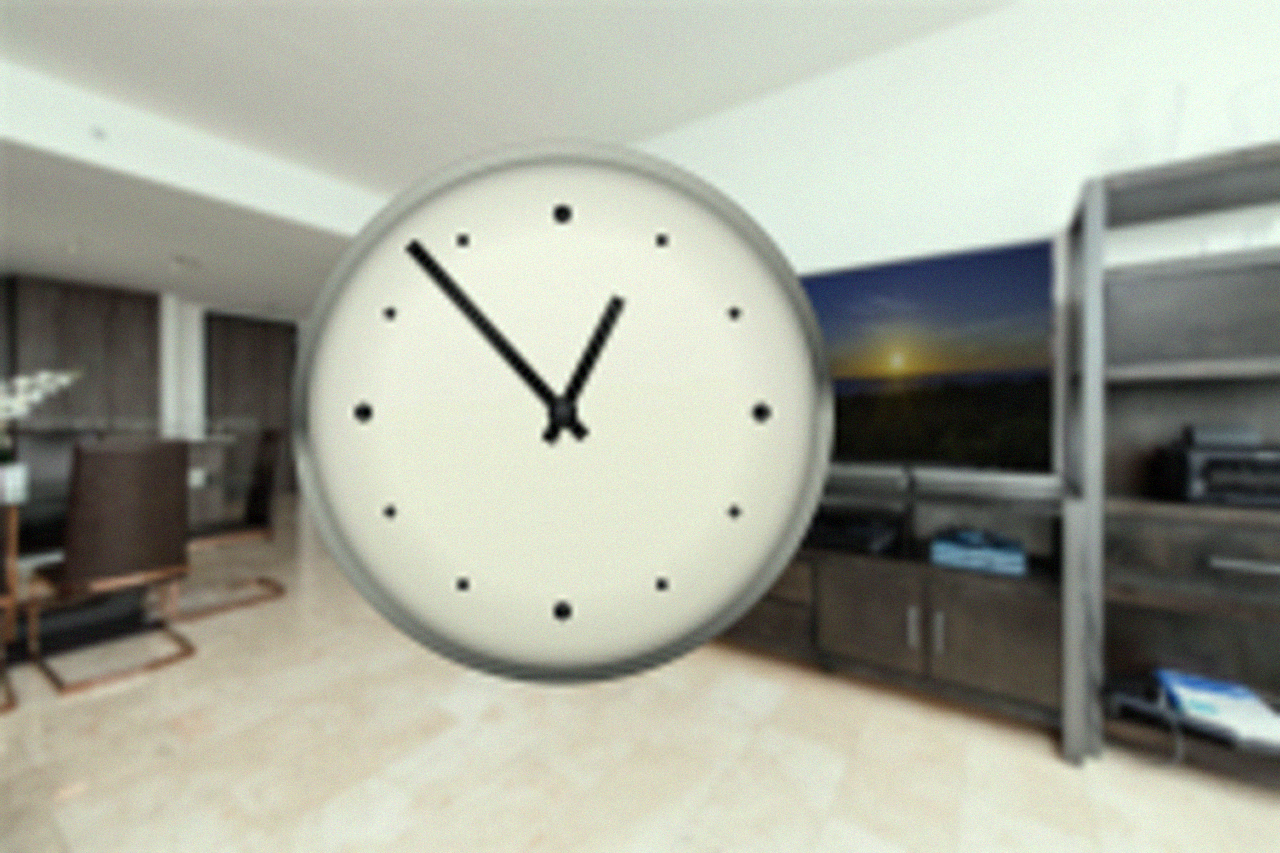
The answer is 12h53
